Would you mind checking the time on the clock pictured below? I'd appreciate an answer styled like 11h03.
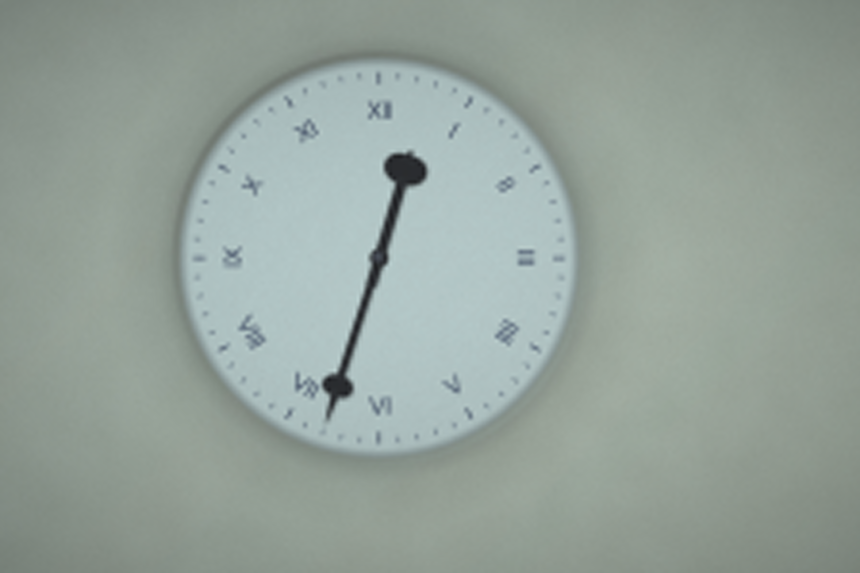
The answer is 12h33
